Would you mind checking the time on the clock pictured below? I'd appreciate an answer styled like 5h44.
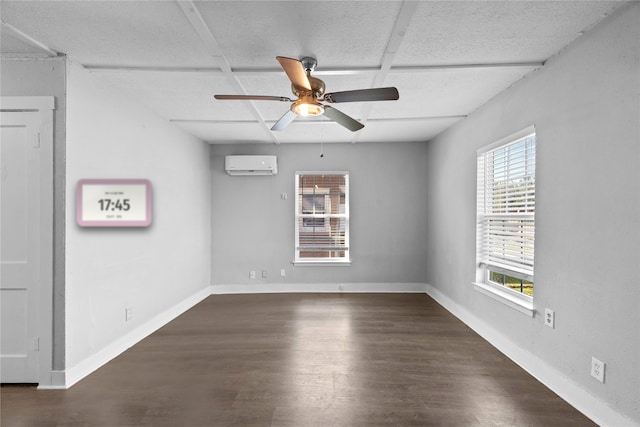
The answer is 17h45
